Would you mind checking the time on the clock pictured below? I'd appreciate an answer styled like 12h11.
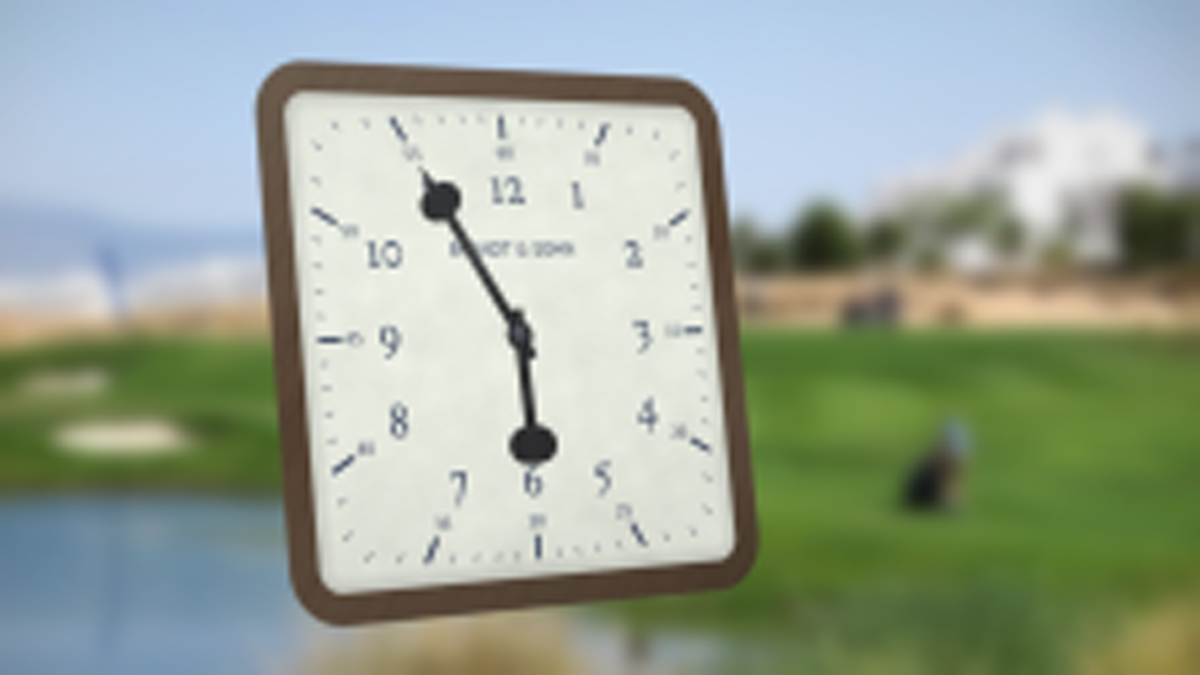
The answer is 5h55
